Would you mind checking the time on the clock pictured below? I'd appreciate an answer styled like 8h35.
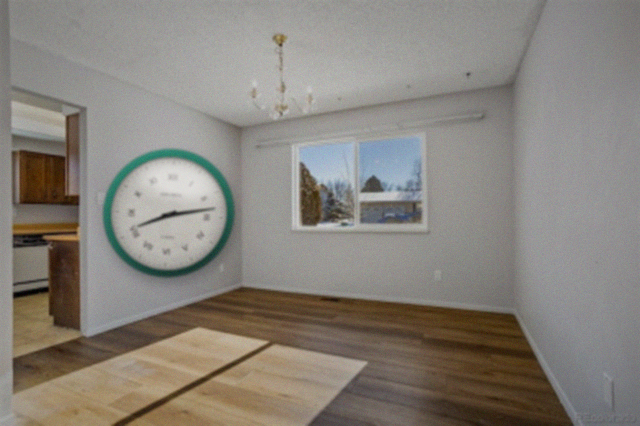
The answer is 8h13
